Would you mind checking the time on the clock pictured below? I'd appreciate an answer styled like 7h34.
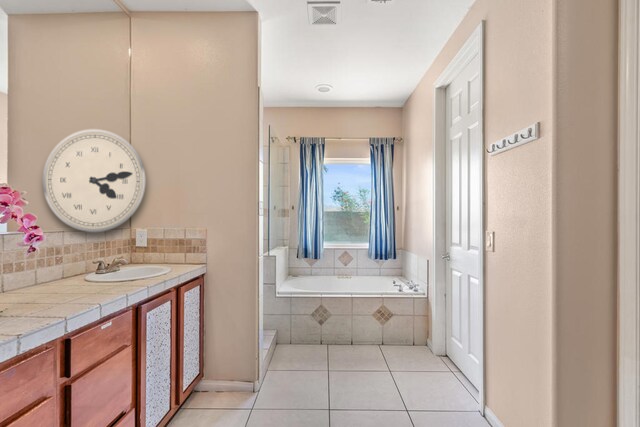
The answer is 4h13
